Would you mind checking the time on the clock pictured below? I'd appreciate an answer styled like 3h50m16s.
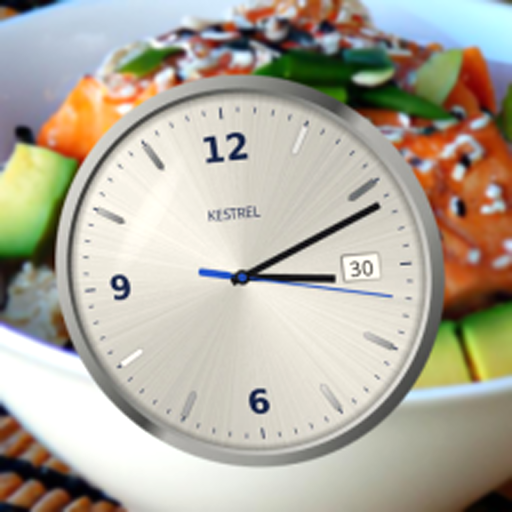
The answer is 3h11m17s
